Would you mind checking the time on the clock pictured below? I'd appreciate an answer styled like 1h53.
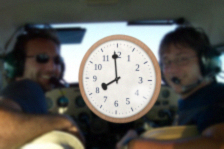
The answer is 7h59
